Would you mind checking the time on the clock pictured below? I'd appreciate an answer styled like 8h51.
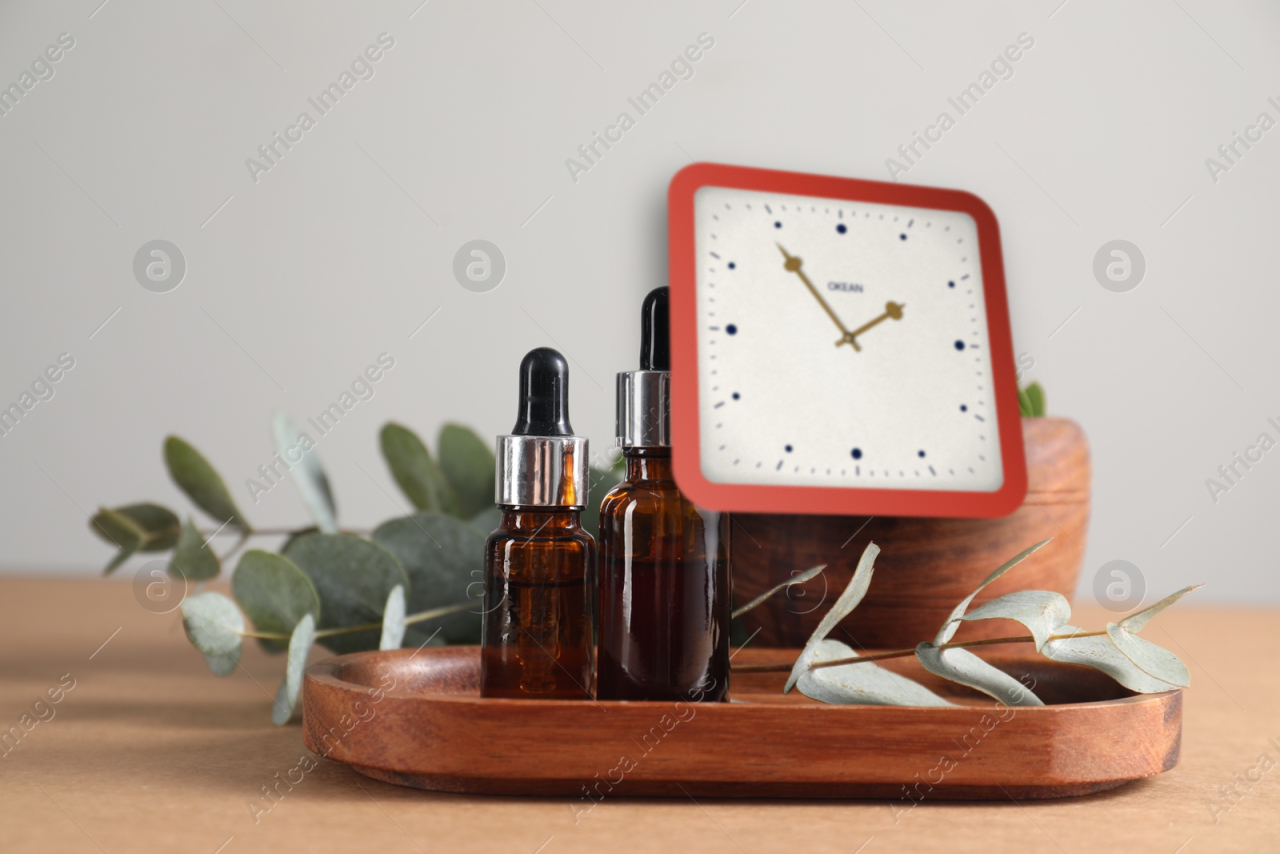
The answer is 1h54
